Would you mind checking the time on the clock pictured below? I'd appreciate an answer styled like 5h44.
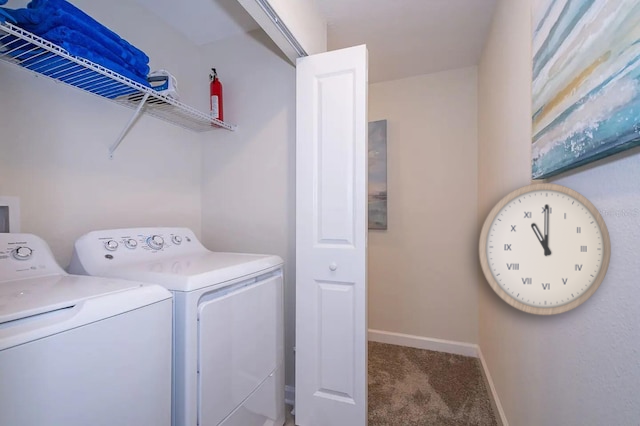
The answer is 11h00
